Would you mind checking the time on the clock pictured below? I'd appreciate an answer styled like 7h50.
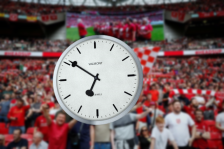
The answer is 6h51
